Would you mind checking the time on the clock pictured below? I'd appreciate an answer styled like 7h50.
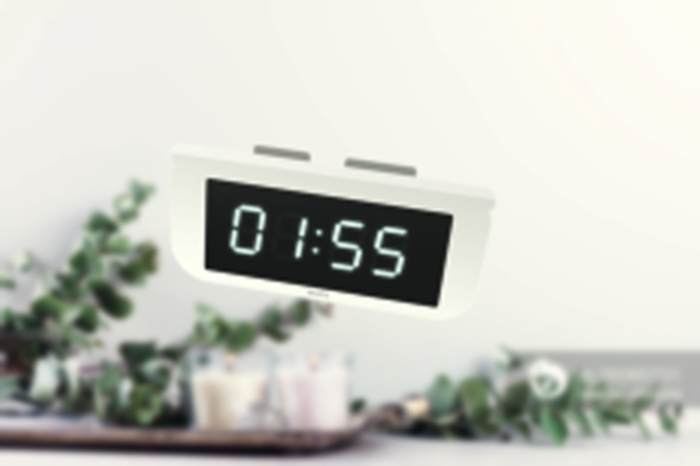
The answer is 1h55
